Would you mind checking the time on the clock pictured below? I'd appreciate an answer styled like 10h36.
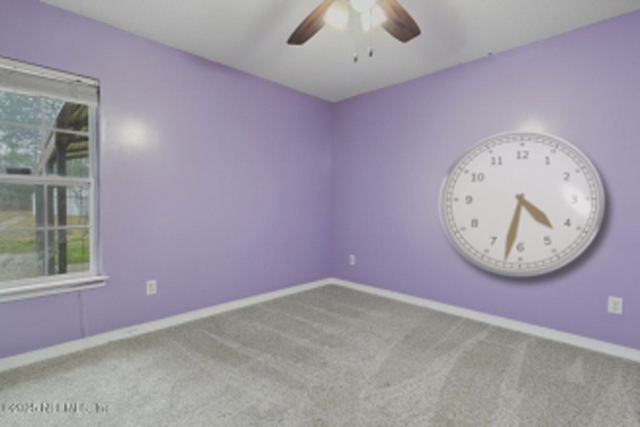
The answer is 4h32
